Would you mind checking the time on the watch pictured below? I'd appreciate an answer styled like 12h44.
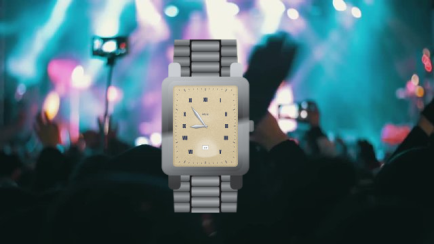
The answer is 8h54
